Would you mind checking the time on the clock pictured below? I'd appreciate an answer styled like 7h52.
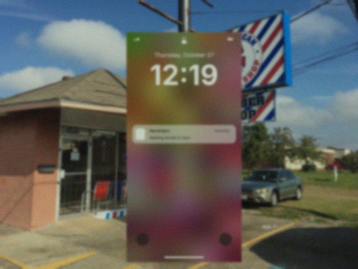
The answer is 12h19
